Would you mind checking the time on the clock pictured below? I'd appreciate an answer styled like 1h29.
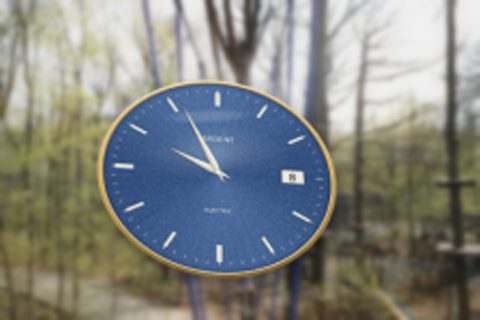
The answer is 9h56
